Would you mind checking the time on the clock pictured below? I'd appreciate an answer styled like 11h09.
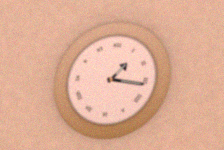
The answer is 1h16
